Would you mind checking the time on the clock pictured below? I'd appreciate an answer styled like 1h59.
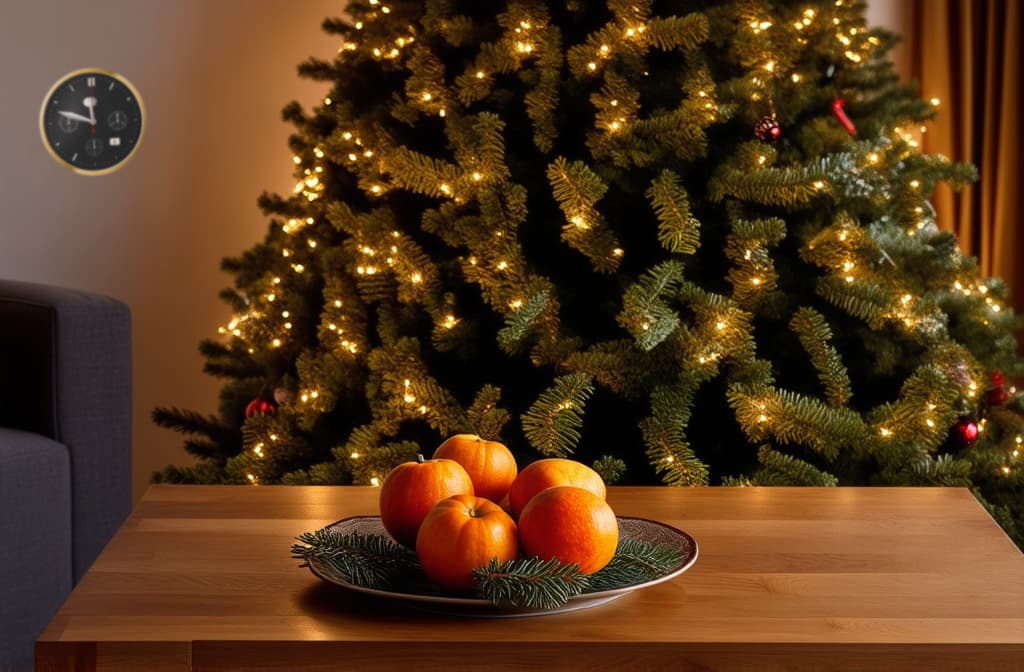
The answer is 11h48
